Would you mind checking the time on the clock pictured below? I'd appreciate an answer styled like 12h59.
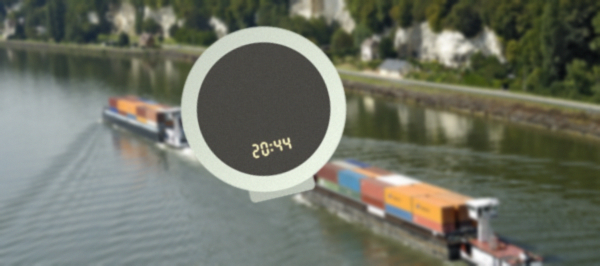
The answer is 20h44
